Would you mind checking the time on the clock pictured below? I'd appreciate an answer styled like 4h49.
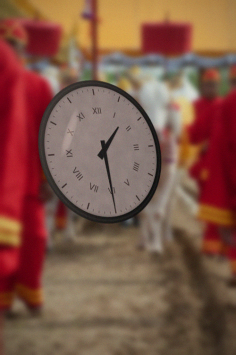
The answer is 1h30
